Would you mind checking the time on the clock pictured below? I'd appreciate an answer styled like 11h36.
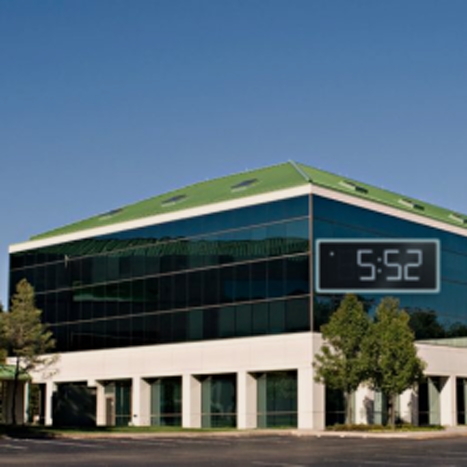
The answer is 5h52
